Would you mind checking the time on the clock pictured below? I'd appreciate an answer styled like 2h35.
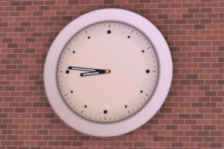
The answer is 8h46
